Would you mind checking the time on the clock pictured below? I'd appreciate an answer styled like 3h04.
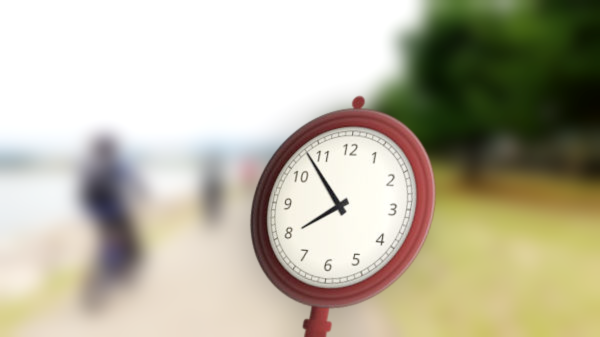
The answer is 7h53
